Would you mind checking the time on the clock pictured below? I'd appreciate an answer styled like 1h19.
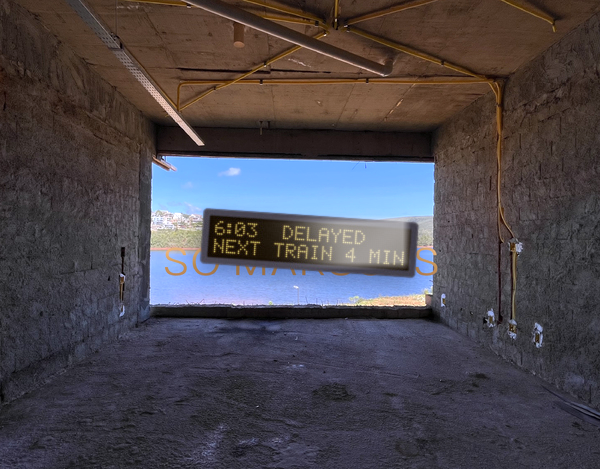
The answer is 6h03
